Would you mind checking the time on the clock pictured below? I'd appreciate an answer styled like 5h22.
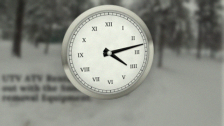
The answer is 4h13
